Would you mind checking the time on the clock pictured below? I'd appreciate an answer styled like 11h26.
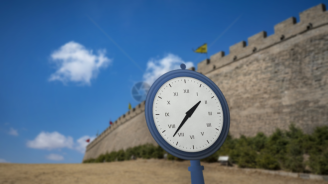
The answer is 1h37
